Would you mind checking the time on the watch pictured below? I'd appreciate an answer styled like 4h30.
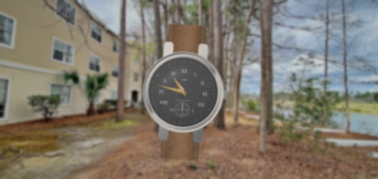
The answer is 10h47
